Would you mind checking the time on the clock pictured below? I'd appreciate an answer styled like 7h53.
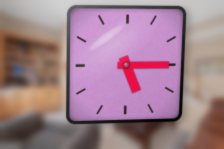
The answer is 5h15
